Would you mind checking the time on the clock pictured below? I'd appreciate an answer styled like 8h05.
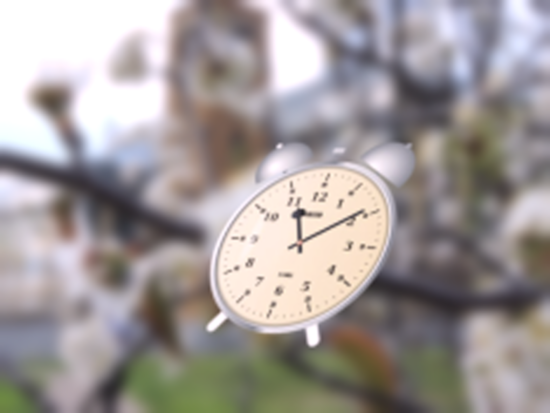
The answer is 11h09
